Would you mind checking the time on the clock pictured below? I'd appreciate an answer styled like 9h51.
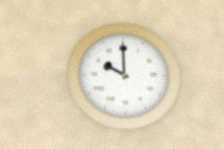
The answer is 10h00
